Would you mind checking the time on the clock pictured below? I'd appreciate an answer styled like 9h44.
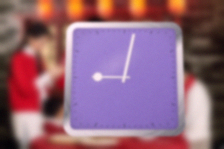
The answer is 9h02
